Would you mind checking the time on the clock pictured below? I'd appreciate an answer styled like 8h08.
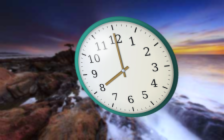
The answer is 8h00
